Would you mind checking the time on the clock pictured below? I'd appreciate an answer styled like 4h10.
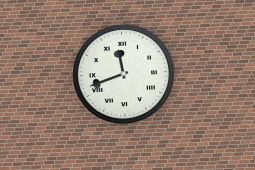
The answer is 11h42
